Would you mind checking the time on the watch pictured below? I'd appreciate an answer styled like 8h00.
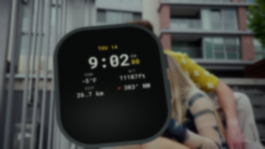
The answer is 9h02
